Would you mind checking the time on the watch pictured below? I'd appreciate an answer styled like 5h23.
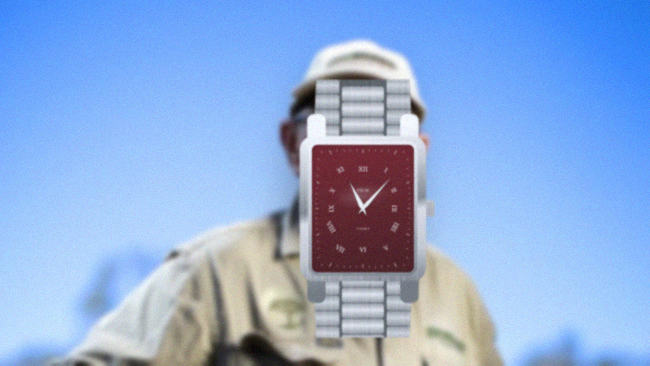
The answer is 11h07
